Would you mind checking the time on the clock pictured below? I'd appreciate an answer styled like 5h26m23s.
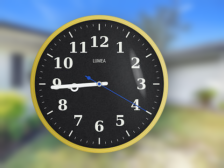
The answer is 8h44m20s
